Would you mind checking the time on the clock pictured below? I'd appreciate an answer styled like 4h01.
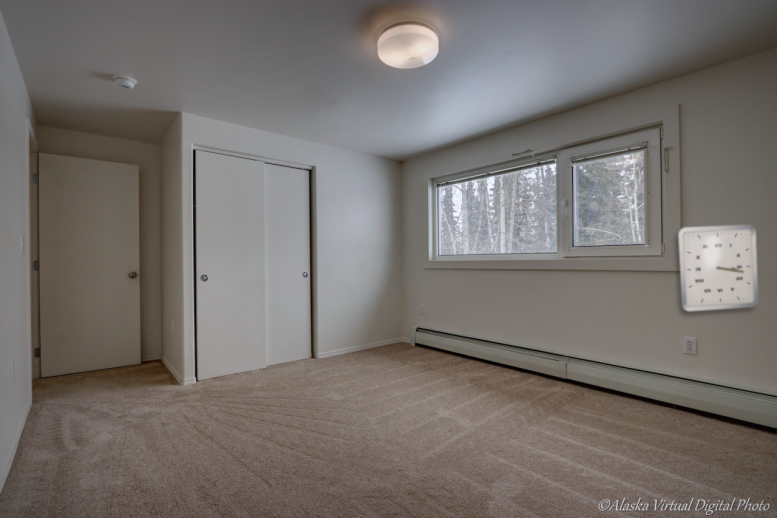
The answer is 3h17
